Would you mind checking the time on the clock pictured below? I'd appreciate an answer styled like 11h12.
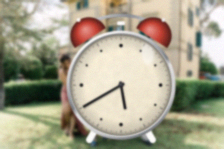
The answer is 5h40
